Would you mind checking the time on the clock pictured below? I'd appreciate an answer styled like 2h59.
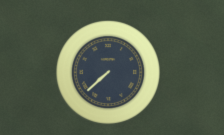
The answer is 7h38
